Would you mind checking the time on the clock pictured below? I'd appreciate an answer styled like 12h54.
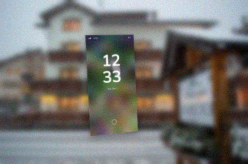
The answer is 12h33
